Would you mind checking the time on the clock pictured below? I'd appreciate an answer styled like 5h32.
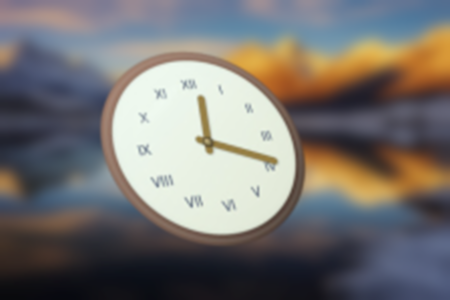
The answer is 12h19
